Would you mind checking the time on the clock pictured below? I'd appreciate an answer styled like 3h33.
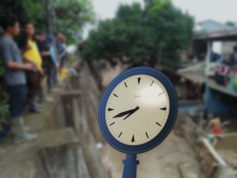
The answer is 7h42
